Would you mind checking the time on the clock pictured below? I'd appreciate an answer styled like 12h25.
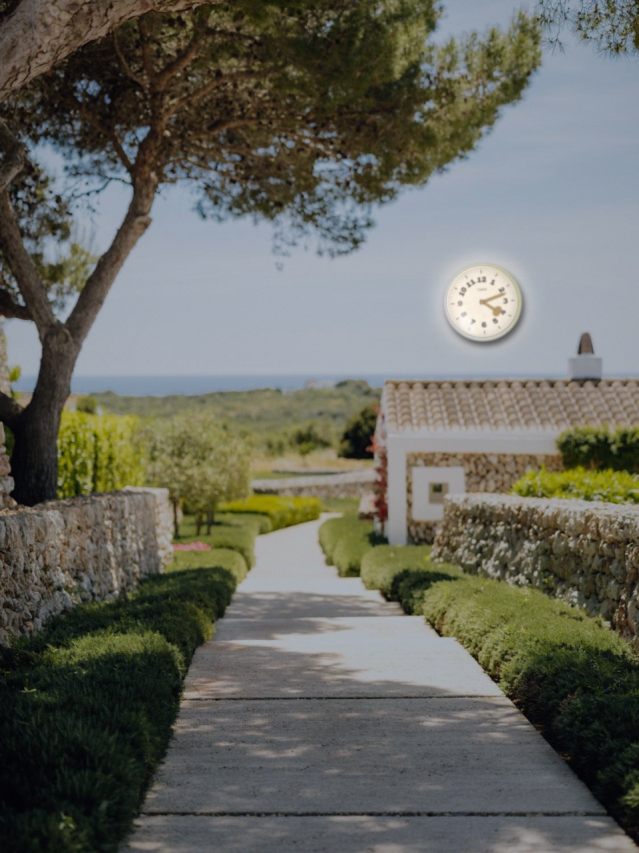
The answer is 4h12
